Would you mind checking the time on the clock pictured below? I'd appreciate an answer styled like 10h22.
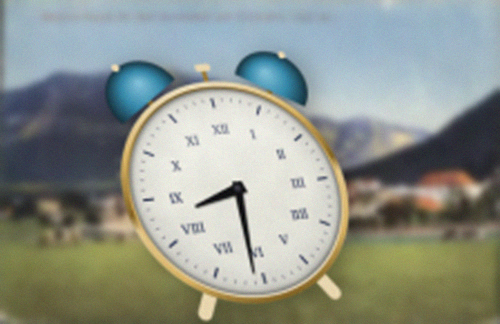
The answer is 8h31
